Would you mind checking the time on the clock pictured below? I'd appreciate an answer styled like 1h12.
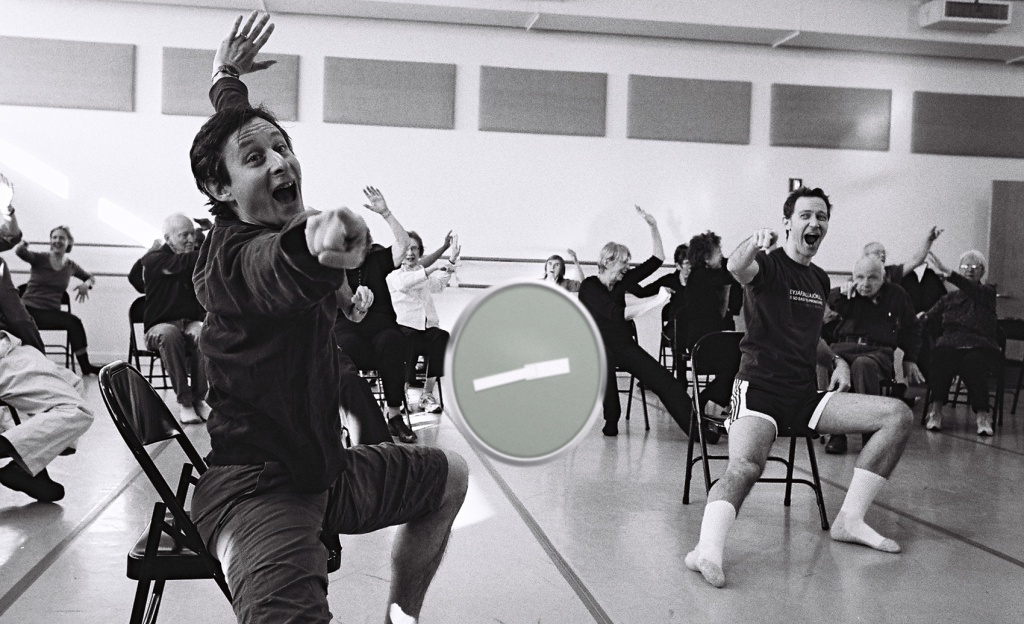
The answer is 2h43
